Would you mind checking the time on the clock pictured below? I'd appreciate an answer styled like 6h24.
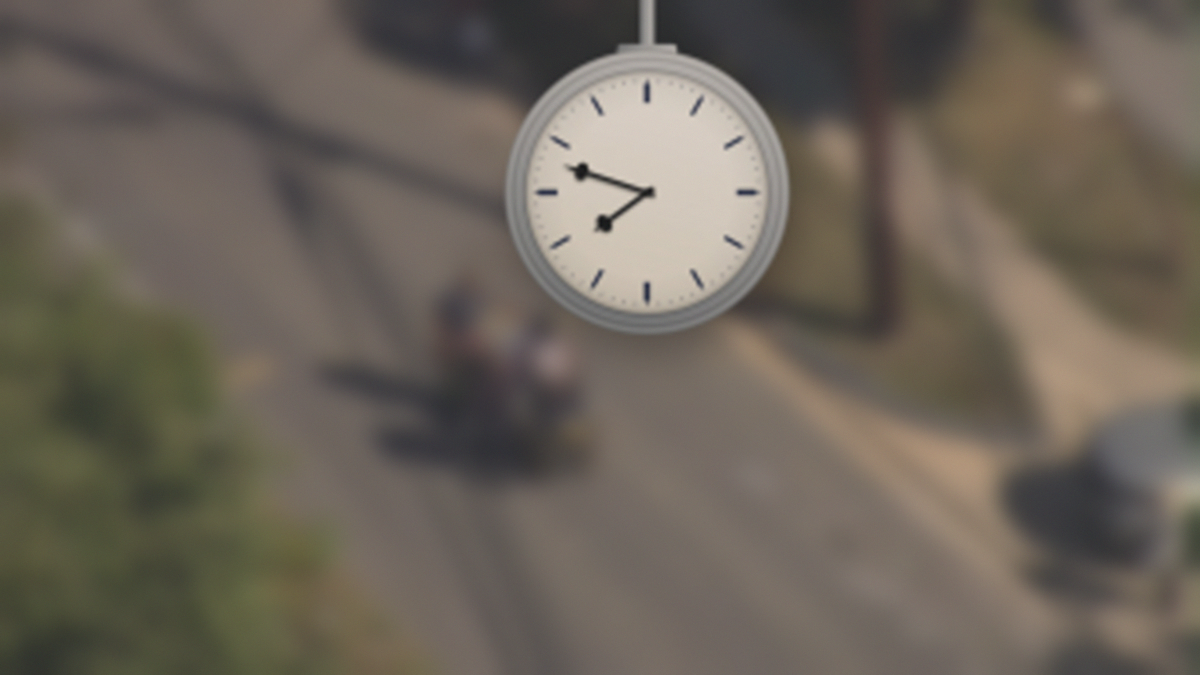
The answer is 7h48
